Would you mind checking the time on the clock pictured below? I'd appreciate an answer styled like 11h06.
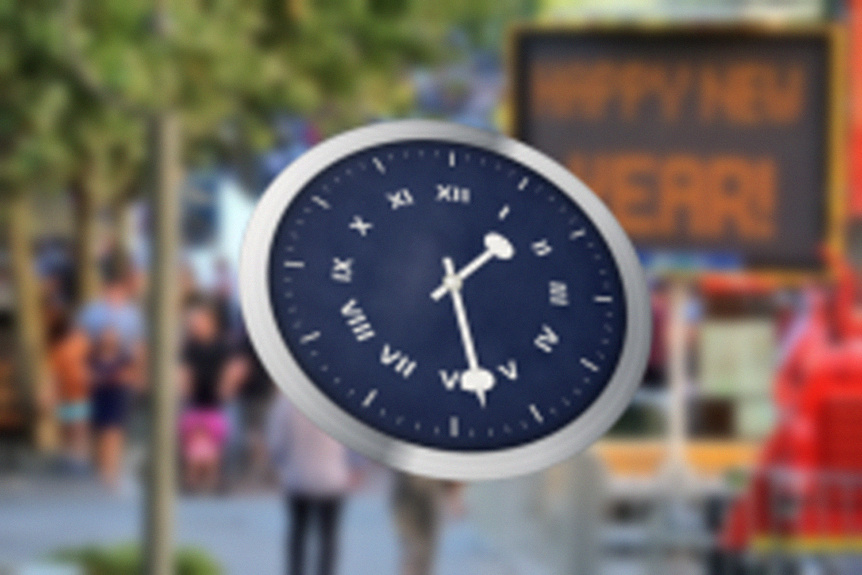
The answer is 1h28
